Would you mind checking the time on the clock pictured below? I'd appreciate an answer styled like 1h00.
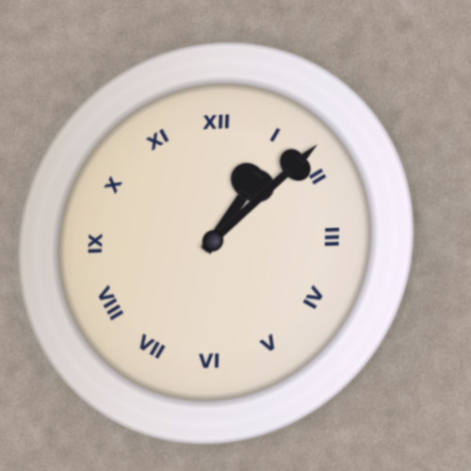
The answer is 1h08
